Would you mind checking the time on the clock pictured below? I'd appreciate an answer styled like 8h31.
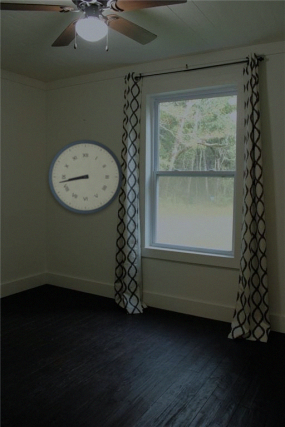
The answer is 8h43
